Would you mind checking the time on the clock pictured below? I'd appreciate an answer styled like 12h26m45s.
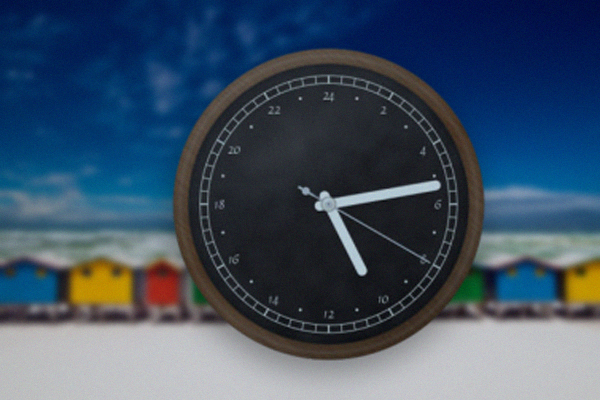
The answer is 10h13m20s
